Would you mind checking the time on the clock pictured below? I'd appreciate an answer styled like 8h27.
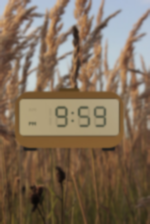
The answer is 9h59
